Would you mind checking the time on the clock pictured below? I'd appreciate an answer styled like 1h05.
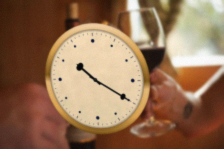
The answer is 10h20
